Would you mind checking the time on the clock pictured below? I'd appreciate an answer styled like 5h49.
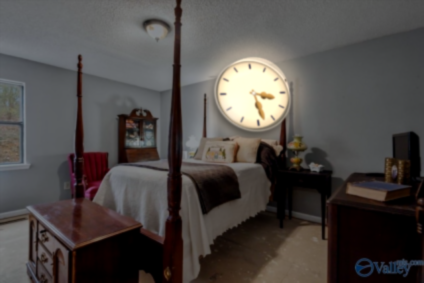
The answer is 3h28
